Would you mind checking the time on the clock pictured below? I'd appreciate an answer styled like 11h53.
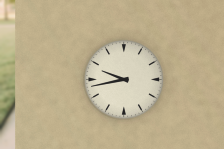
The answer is 9h43
